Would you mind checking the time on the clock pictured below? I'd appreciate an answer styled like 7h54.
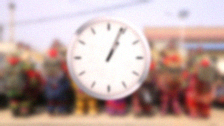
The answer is 1h04
